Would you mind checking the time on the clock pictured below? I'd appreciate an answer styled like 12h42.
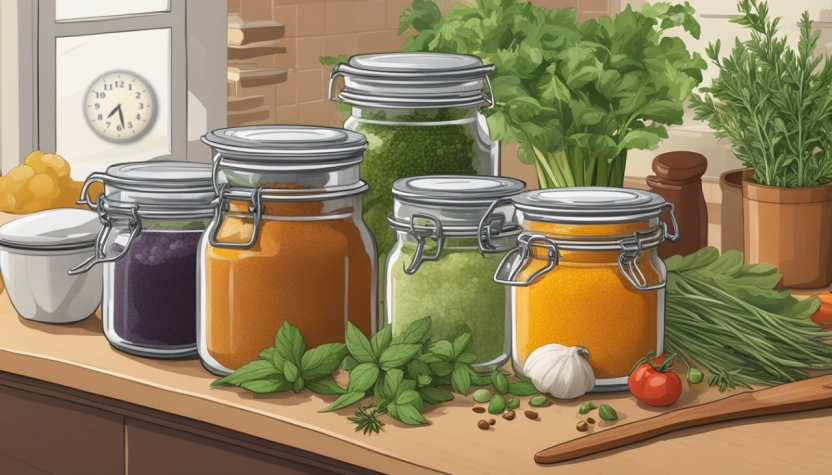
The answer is 7h28
